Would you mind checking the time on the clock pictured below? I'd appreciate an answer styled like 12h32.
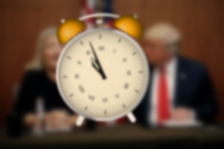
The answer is 10h57
